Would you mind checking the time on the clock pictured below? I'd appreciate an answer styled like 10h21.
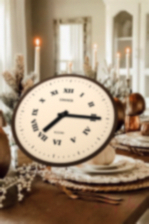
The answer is 7h15
